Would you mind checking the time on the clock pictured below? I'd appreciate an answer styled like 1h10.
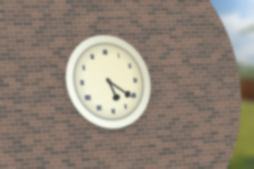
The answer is 5h21
